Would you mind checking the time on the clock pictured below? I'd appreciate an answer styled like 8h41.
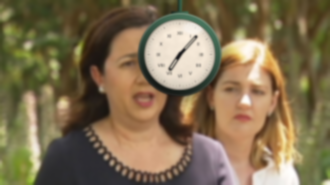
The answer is 7h07
